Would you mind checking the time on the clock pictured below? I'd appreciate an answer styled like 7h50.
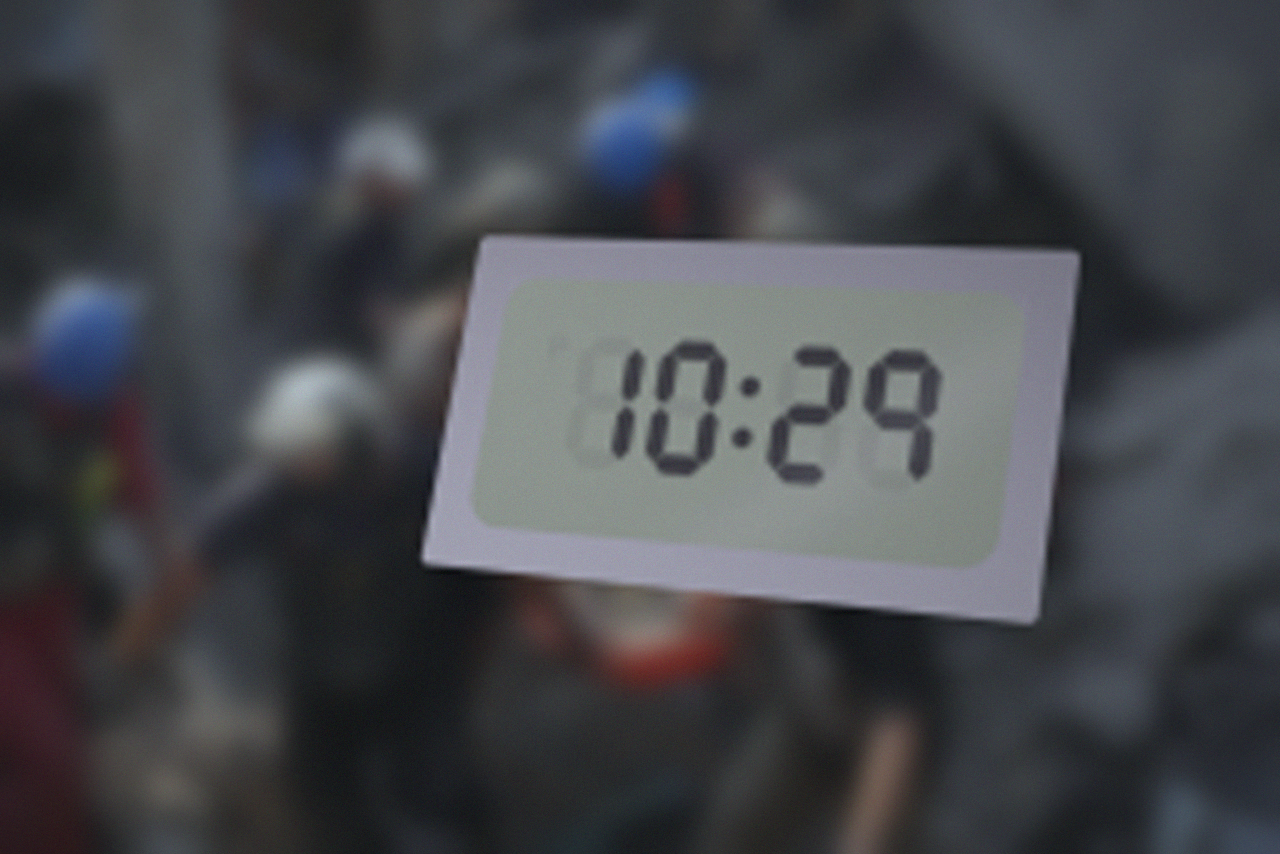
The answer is 10h29
